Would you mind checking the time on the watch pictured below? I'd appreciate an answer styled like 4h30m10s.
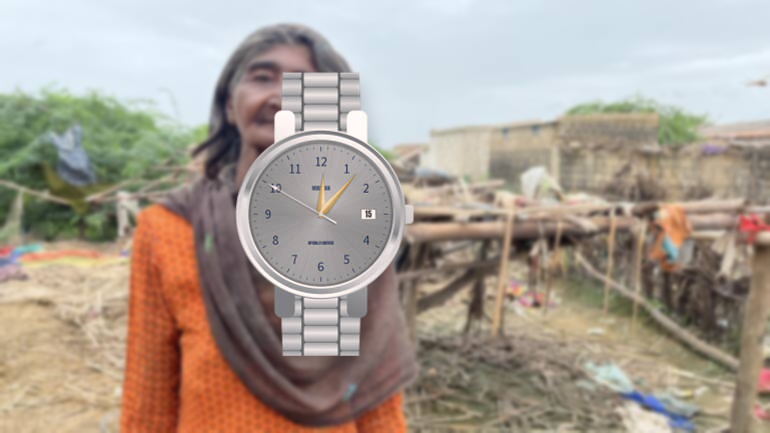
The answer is 12h06m50s
